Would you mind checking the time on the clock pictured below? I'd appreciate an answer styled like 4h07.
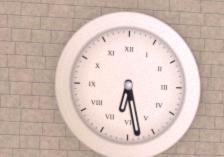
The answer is 6h28
